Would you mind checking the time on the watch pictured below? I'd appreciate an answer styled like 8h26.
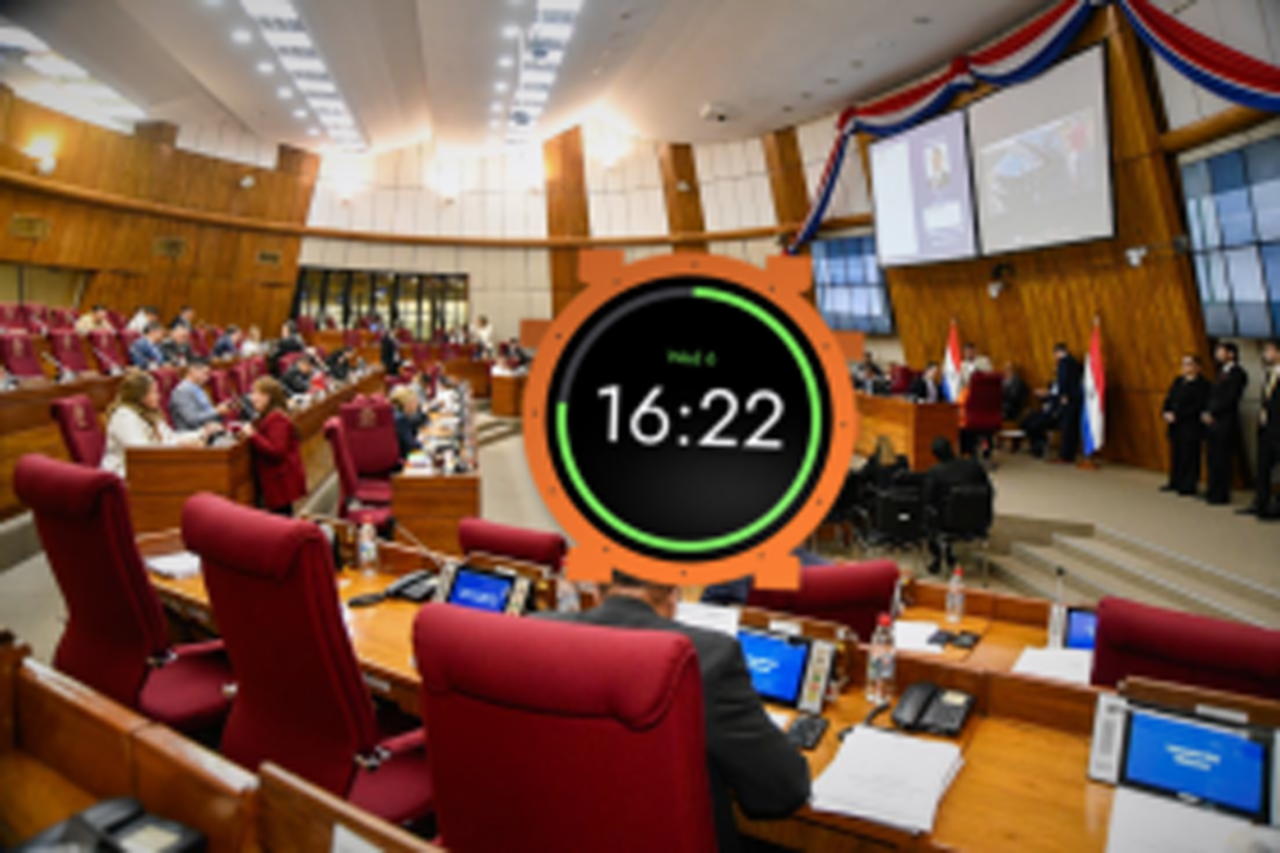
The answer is 16h22
